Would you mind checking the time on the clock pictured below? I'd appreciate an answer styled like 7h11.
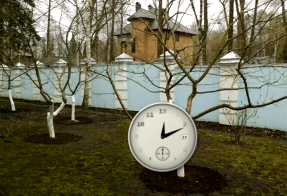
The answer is 12h11
